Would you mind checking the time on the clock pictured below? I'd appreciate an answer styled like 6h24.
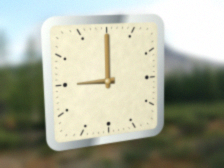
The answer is 9h00
